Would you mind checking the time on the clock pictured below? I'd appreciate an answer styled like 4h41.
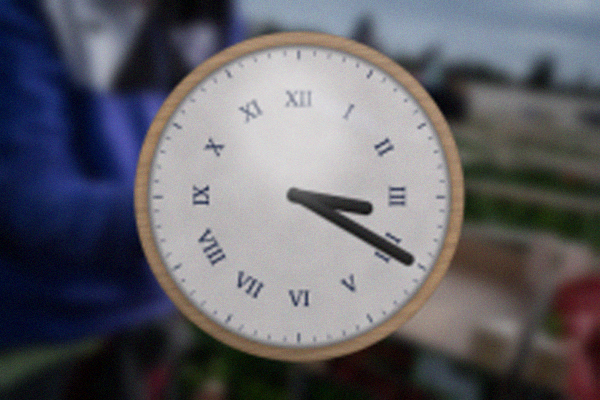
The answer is 3h20
